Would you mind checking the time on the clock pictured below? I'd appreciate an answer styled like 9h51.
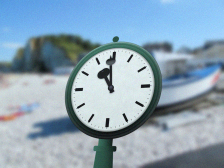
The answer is 10h59
